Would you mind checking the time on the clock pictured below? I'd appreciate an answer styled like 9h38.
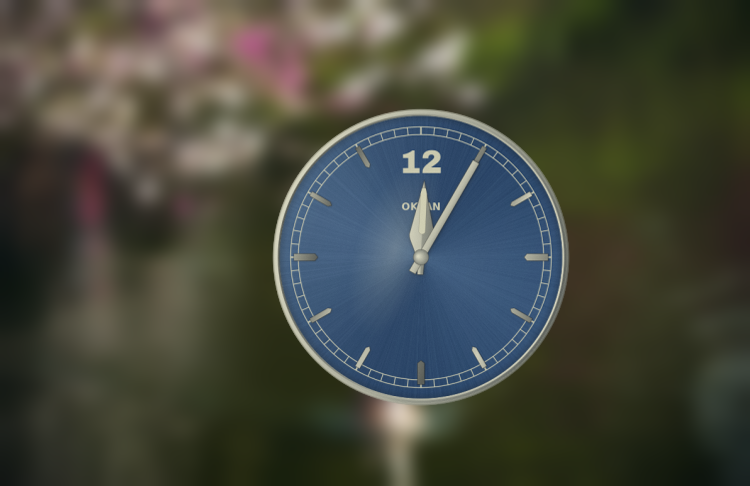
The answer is 12h05
